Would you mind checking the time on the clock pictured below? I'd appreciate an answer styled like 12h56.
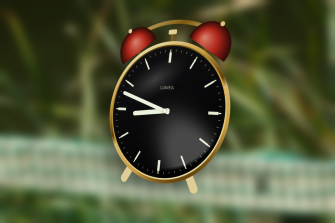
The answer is 8h48
